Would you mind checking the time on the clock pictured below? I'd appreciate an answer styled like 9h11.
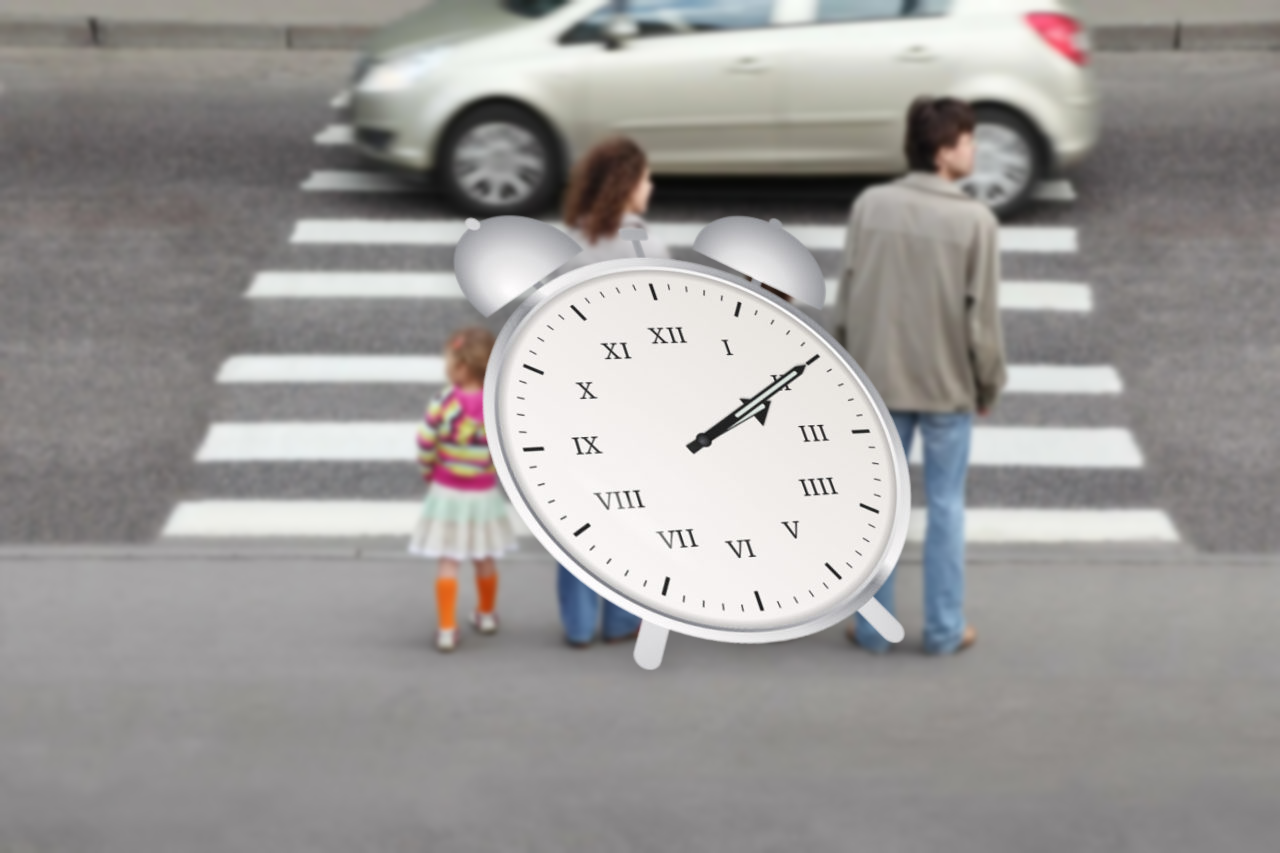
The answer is 2h10
